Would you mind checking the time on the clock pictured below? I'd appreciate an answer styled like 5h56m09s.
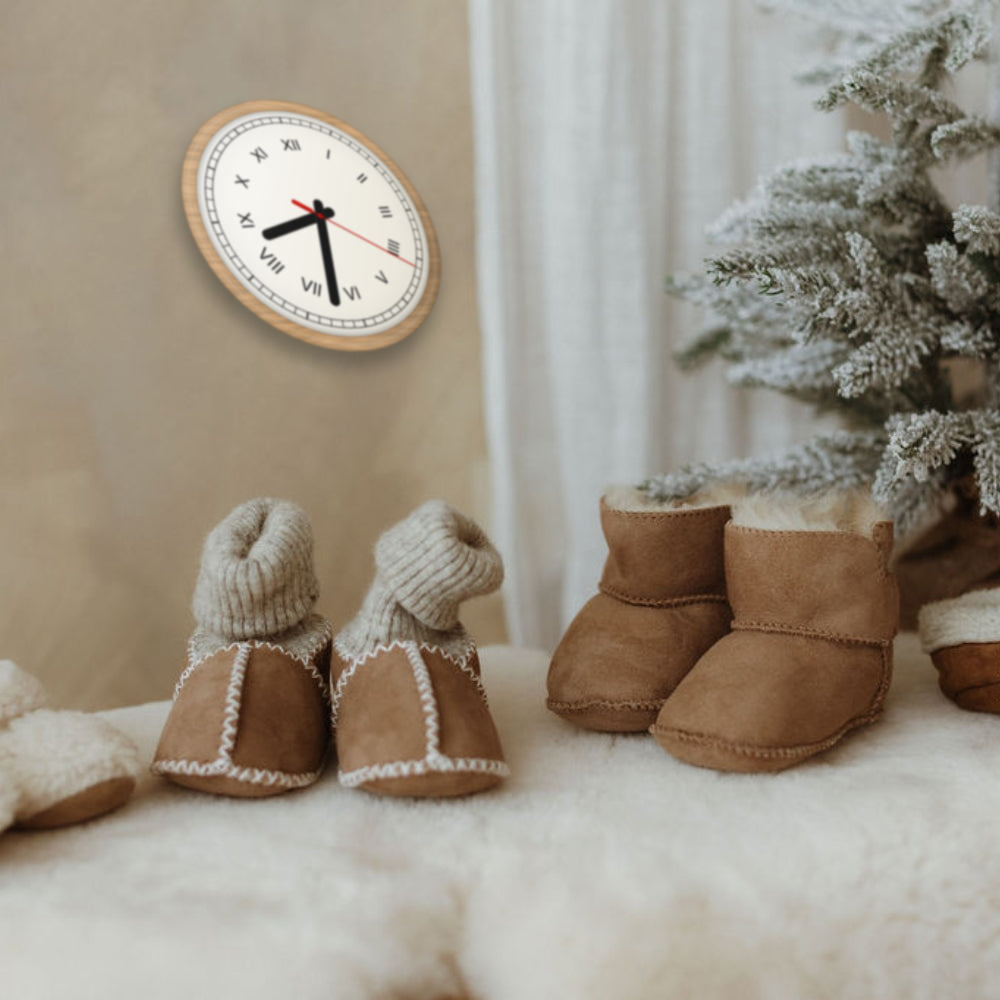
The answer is 8h32m21s
